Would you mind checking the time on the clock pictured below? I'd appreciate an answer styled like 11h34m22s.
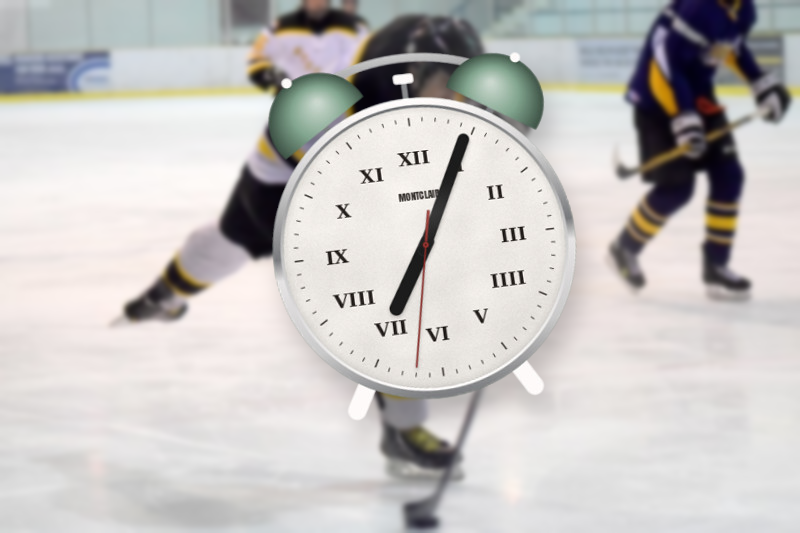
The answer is 7h04m32s
